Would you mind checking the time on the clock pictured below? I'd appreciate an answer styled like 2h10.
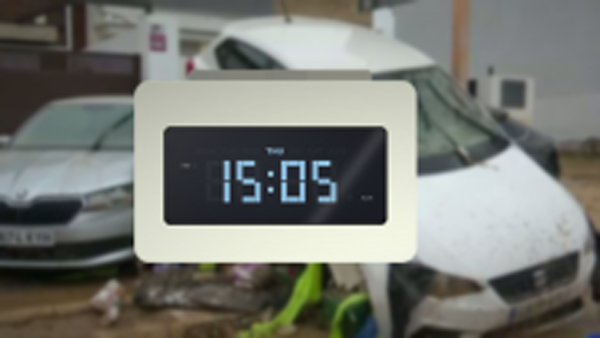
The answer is 15h05
